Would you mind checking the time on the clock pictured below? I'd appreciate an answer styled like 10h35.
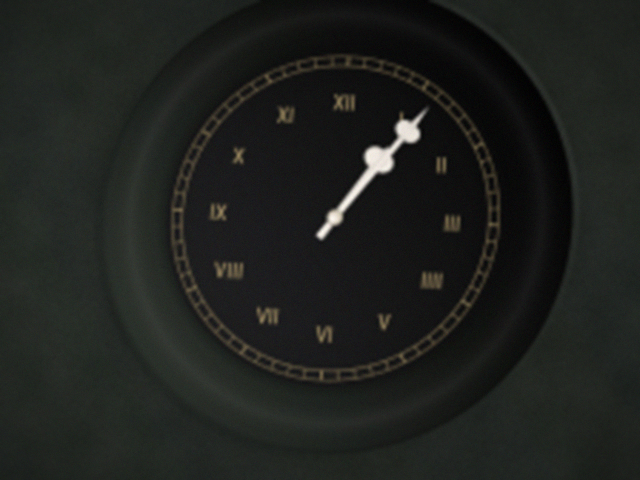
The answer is 1h06
